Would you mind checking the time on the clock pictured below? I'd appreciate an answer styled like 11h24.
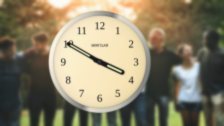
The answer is 3h50
